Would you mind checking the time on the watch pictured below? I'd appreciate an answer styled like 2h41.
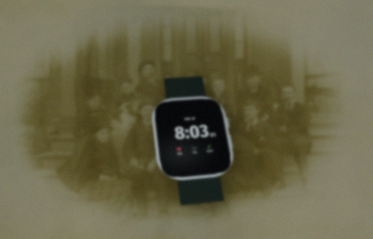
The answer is 8h03
